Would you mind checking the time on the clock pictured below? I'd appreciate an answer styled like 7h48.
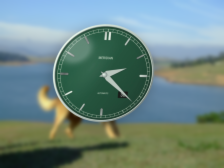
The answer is 2h22
